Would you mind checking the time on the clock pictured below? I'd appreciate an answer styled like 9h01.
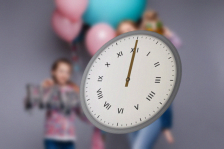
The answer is 12h00
